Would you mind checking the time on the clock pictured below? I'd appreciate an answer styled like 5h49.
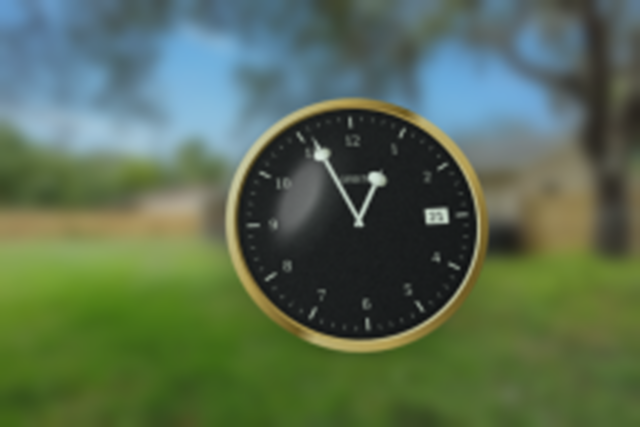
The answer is 12h56
